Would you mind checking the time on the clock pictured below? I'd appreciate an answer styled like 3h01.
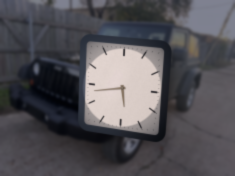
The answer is 5h43
